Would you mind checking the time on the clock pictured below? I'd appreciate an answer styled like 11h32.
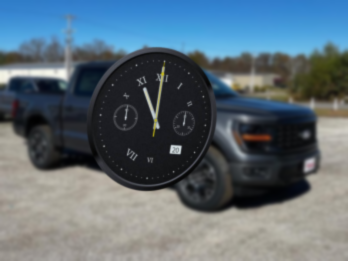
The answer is 11h00
